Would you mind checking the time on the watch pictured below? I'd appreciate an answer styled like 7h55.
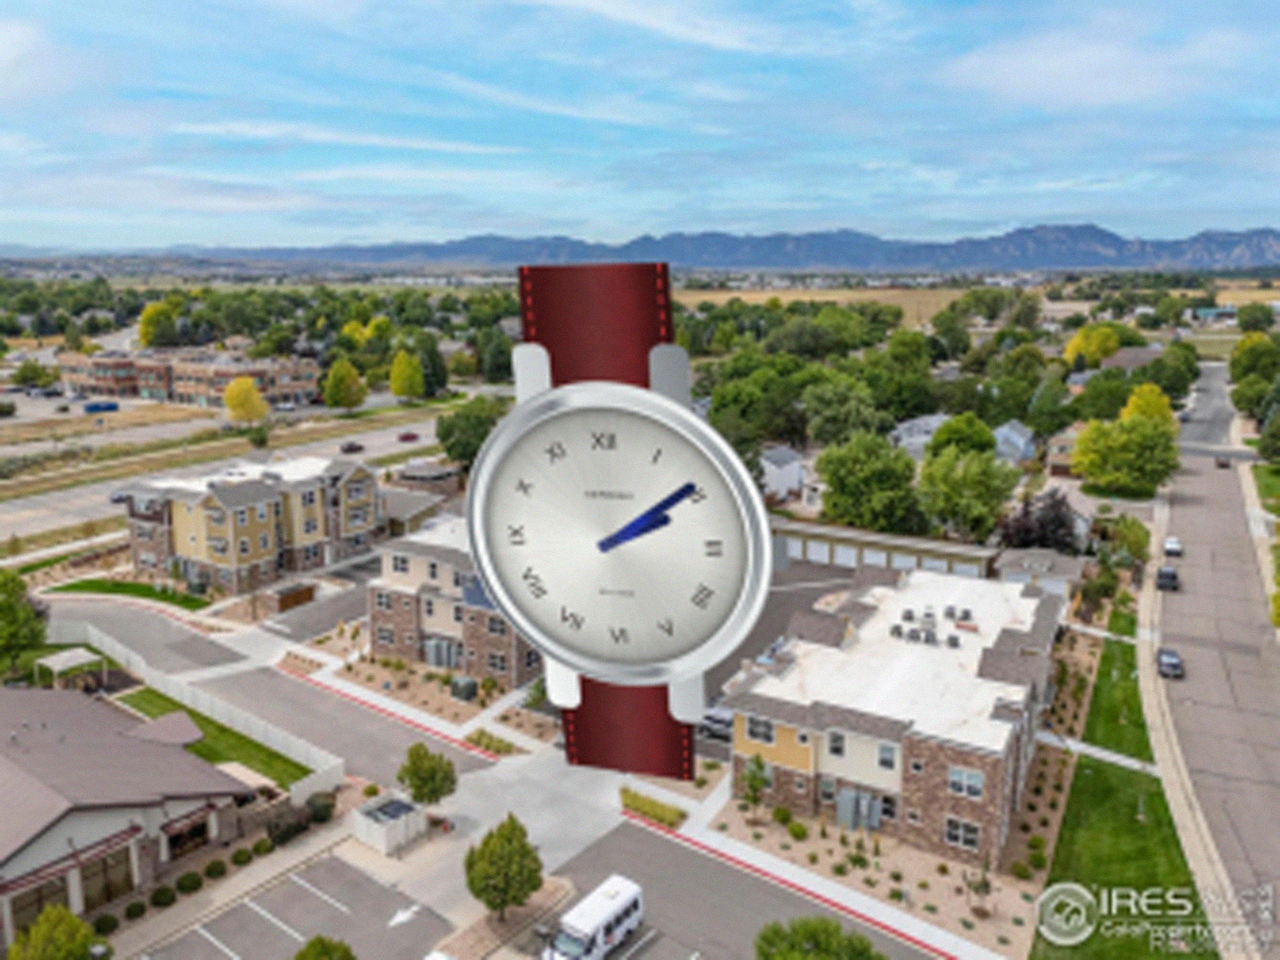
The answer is 2h09
